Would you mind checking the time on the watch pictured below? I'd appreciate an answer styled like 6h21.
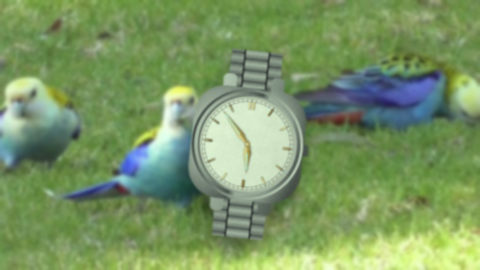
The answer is 5h53
